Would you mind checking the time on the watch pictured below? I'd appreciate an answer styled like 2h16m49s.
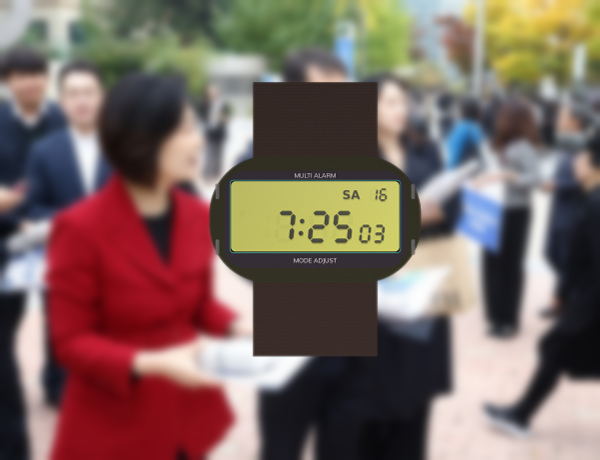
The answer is 7h25m03s
